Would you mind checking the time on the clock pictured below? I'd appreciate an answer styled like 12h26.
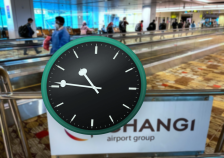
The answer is 10h46
